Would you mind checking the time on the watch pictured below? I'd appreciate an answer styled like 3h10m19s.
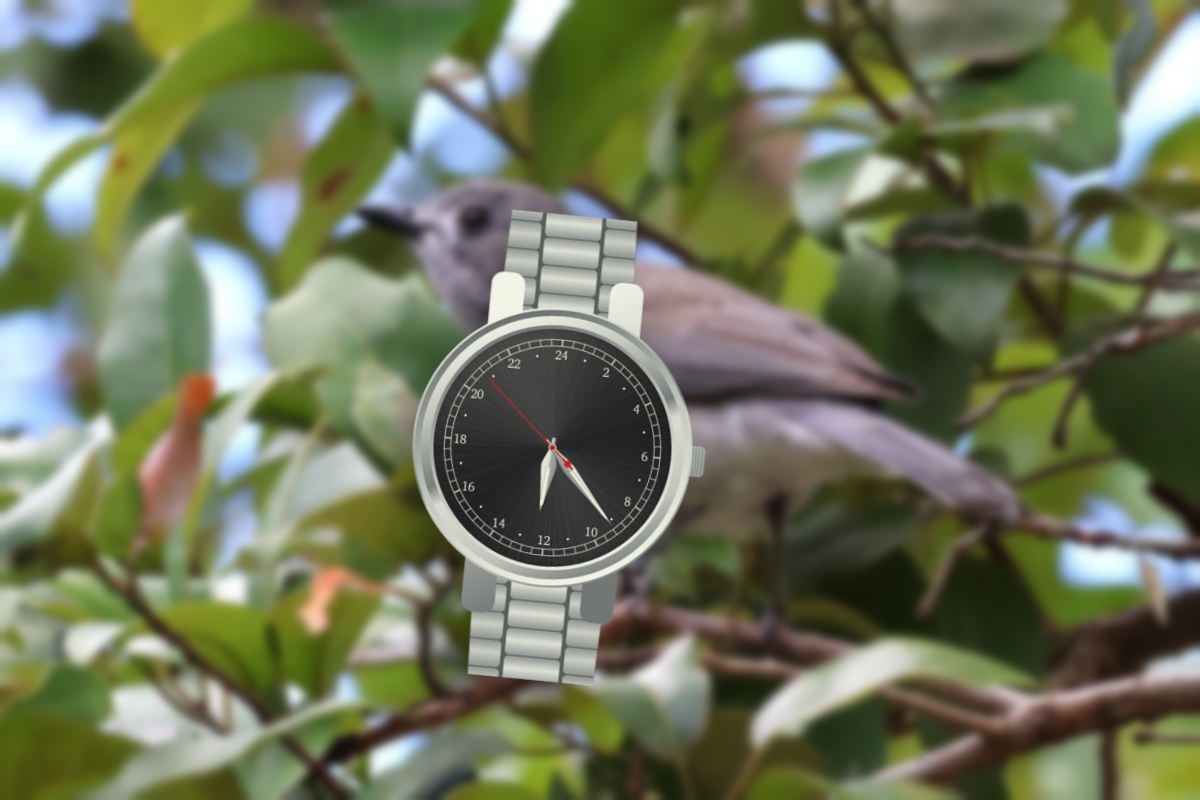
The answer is 12h22m52s
